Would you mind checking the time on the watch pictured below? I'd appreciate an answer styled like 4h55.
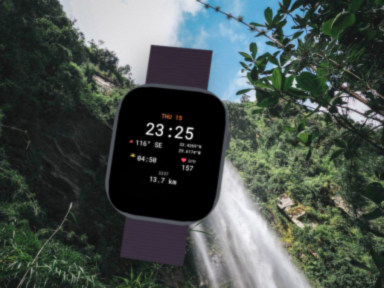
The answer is 23h25
